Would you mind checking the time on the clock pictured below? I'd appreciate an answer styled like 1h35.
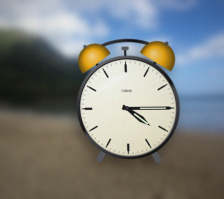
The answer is 4h15
